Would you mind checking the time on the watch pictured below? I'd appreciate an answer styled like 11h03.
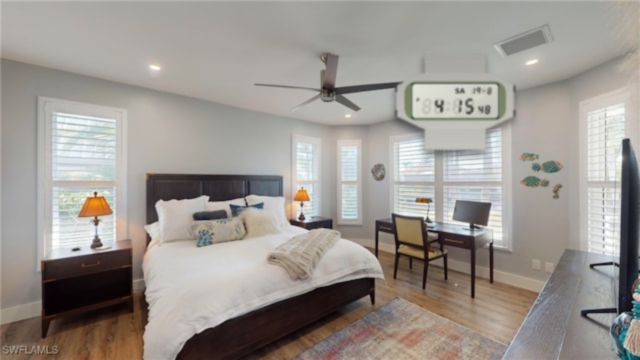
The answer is 4h15
